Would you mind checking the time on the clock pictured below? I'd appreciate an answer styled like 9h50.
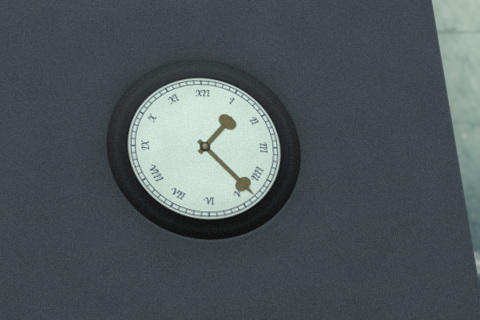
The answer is 1h23
